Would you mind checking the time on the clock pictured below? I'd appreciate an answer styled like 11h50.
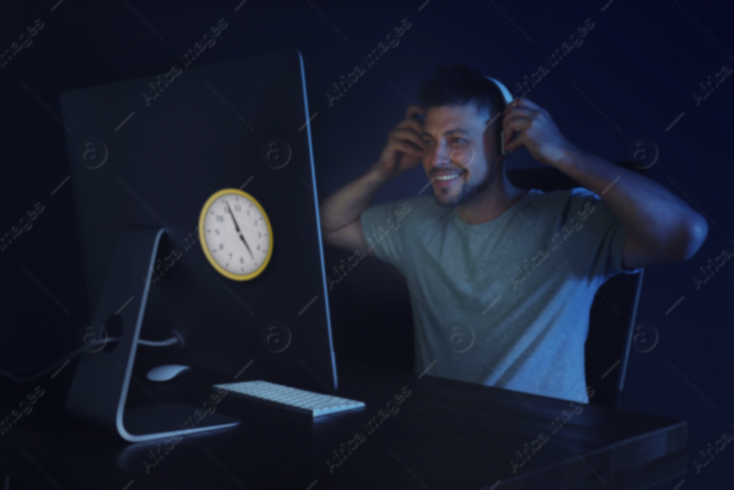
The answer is 4h56
